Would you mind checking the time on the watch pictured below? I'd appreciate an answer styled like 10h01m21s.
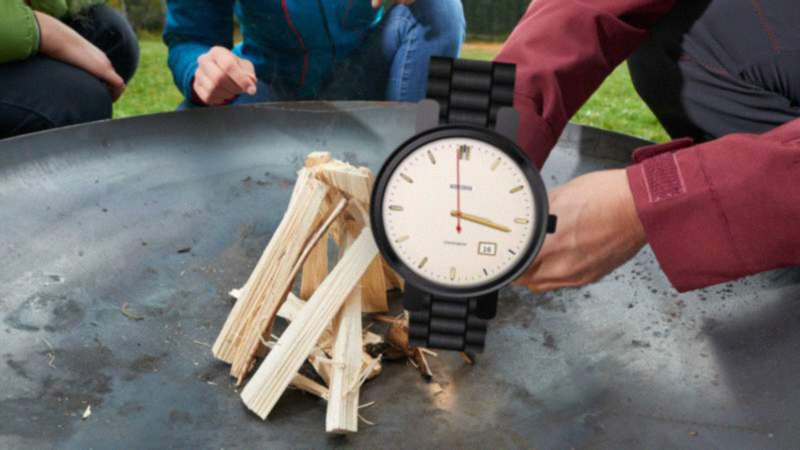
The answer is 3h16m59s
